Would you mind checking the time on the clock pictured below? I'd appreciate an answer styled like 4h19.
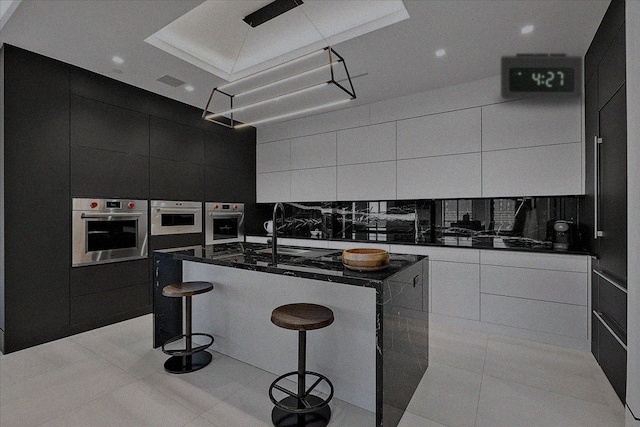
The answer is 4h27
